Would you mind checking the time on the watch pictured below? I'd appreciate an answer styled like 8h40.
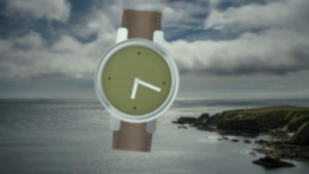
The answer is 6h18
